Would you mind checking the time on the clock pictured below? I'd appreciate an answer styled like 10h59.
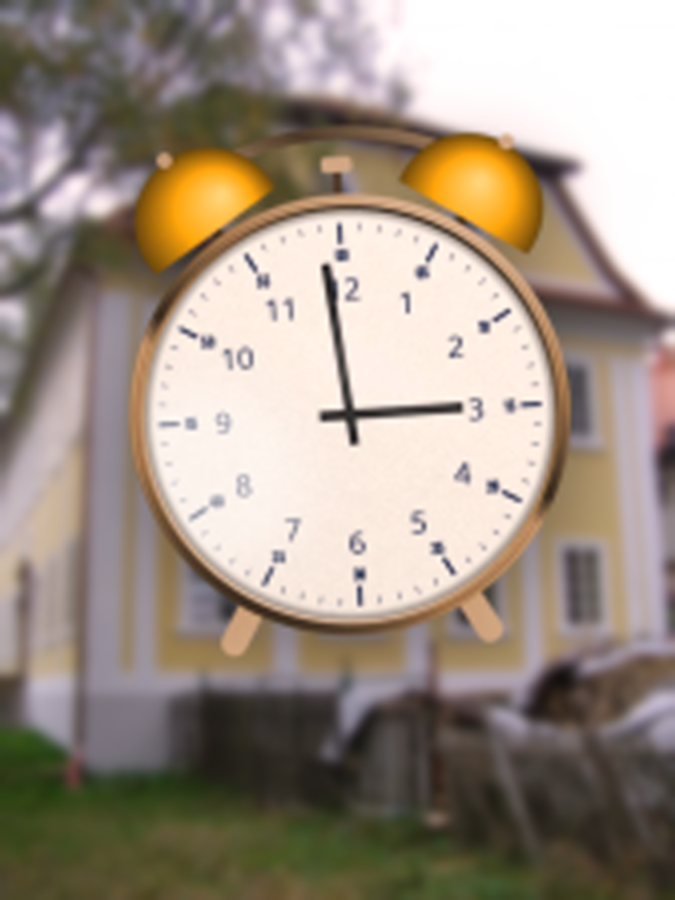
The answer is 2h59
